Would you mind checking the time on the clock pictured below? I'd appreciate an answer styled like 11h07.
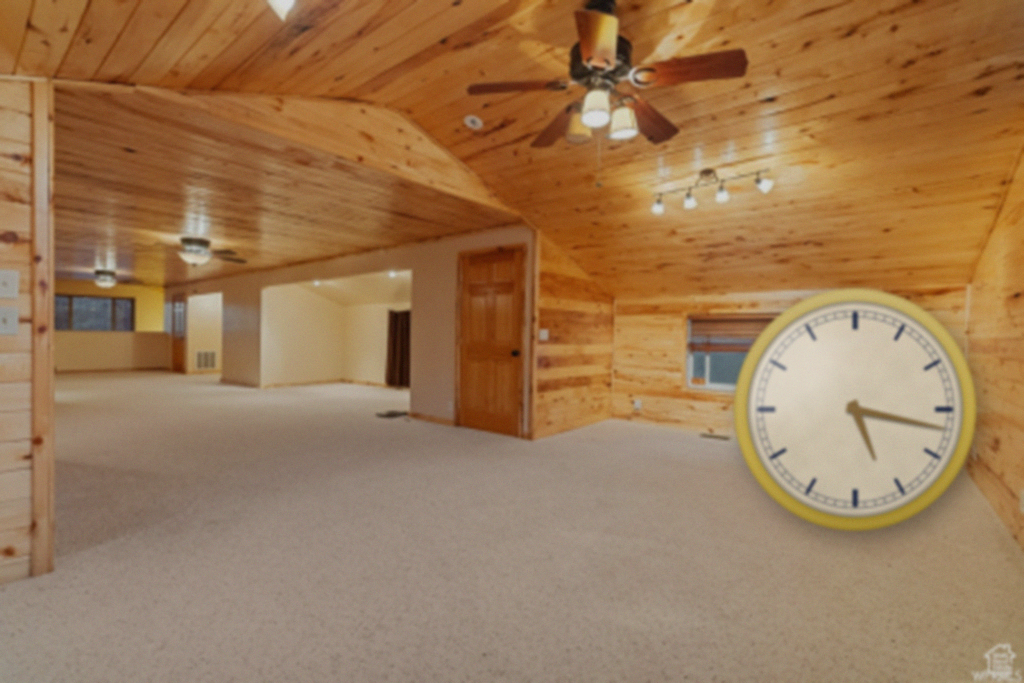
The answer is 5h17
